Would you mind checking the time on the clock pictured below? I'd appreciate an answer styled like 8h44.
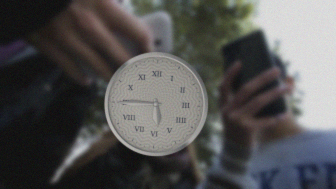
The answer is 5h45
